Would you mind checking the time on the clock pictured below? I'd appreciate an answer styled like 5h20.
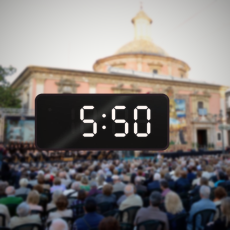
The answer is 5h50
